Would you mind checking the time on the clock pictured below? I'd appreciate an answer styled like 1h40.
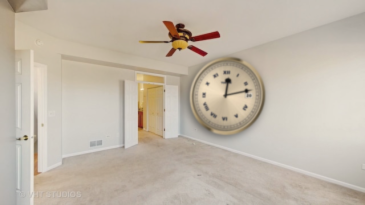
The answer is 12h13
